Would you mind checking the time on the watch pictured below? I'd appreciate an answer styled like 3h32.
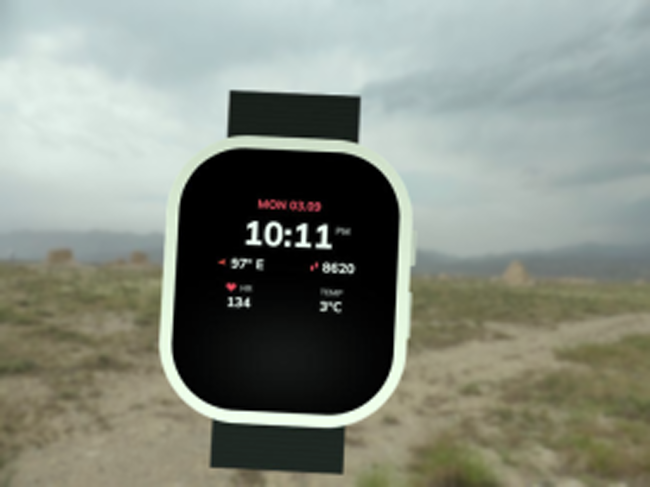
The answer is 10h11
